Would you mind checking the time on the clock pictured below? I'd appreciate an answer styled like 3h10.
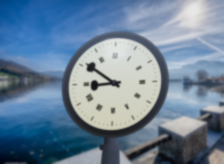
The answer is 8h51
